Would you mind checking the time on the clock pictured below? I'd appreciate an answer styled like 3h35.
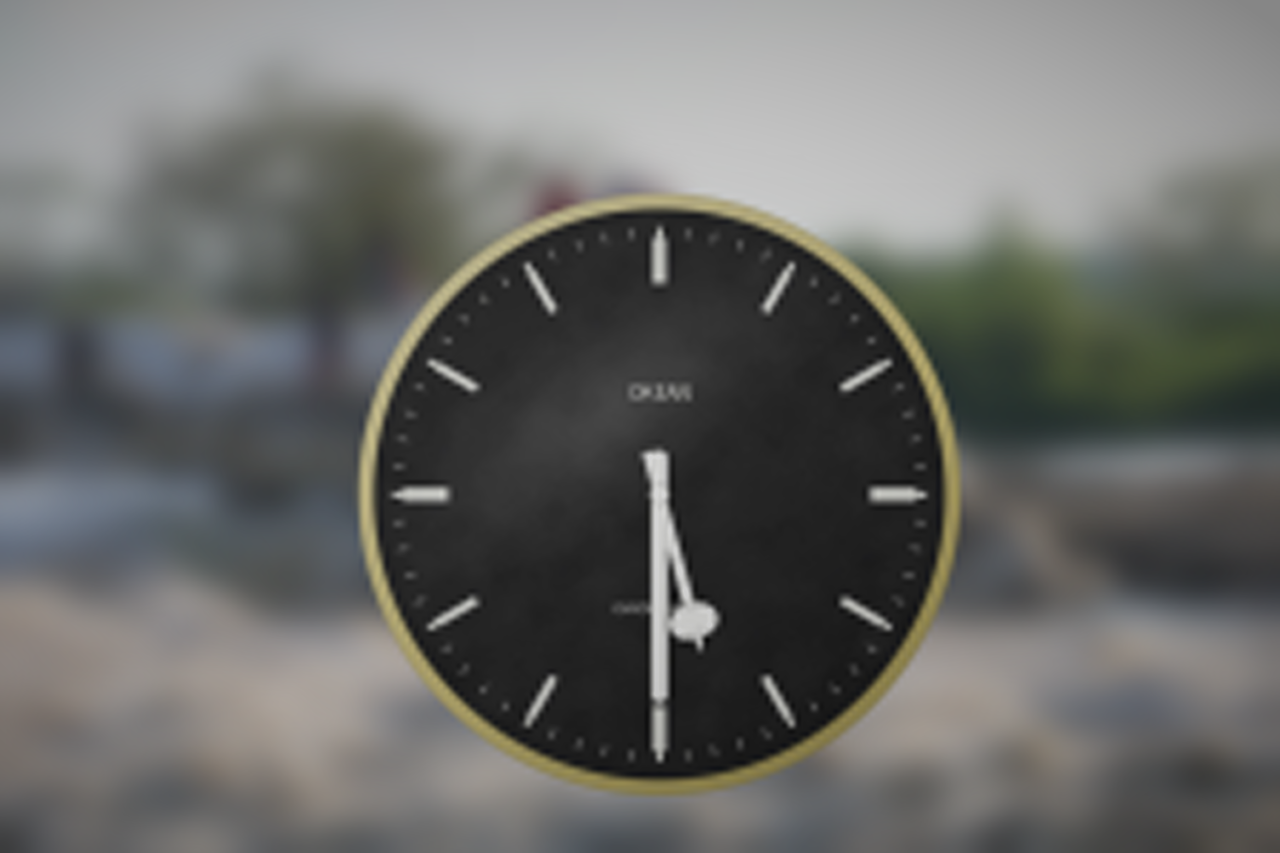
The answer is 5h30
